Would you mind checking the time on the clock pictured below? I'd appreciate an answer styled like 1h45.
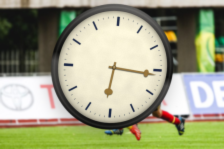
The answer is 6h16
